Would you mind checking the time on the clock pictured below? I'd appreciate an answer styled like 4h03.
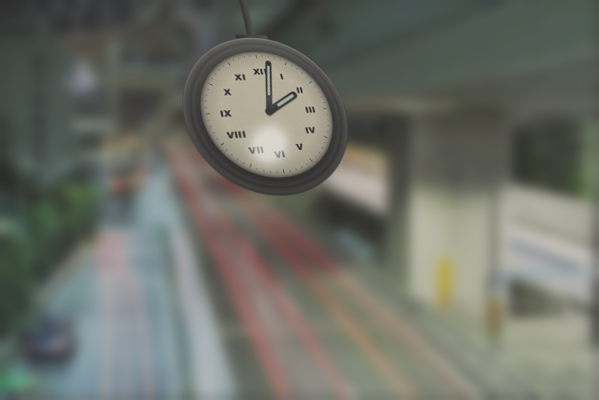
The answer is 2h02
